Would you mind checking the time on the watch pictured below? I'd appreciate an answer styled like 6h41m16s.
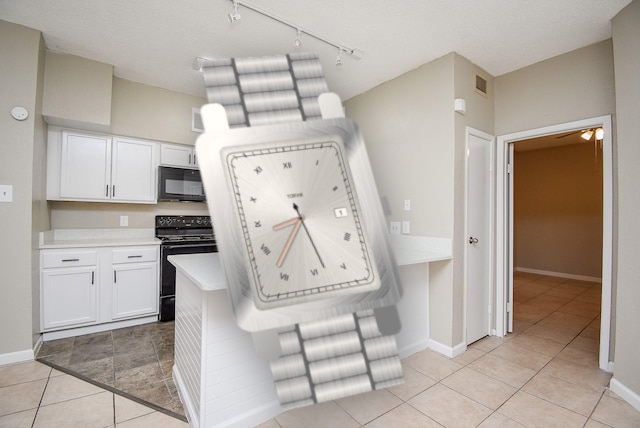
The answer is 8h36m28s
